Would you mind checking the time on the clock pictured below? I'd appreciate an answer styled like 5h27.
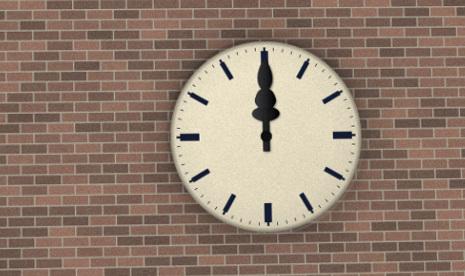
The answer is 12h00
